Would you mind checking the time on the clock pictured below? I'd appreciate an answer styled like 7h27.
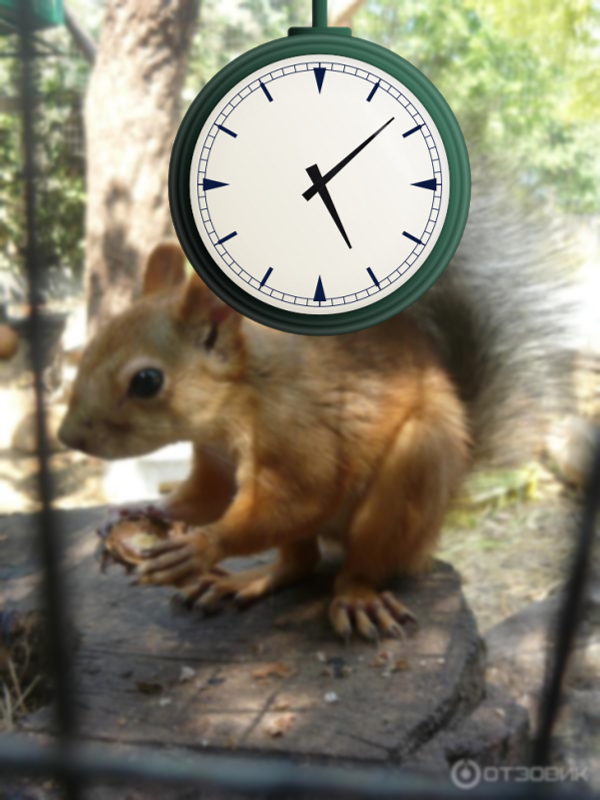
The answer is 5h08
